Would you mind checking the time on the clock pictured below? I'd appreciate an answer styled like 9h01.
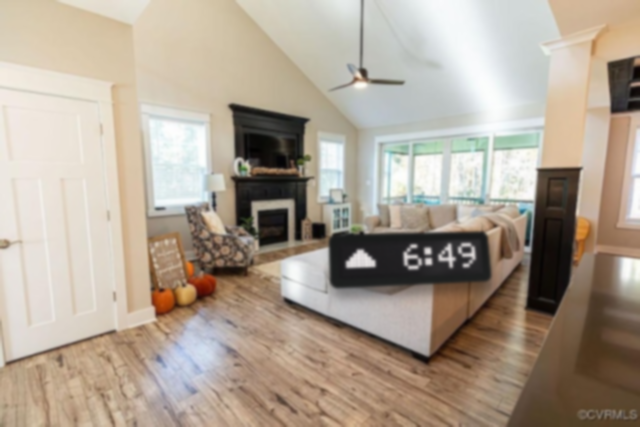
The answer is 6h49
